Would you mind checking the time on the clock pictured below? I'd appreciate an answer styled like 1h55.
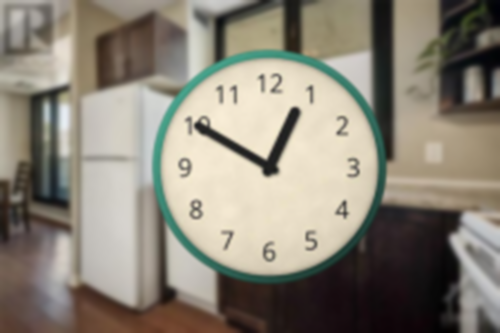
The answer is 12h50
